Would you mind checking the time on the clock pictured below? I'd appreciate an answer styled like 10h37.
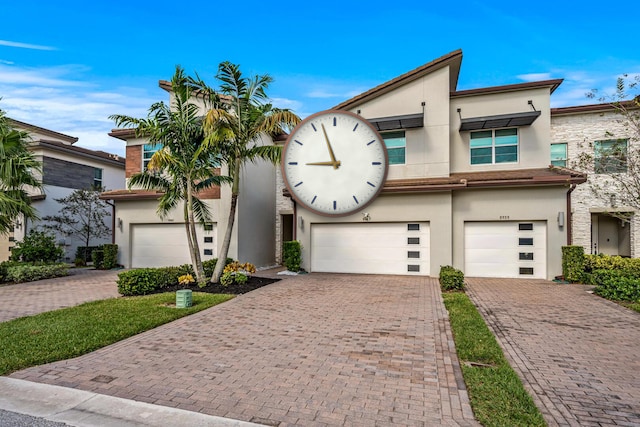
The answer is 8h57
